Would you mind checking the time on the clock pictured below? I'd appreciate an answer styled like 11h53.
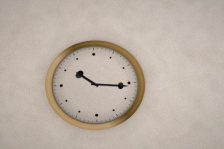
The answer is 10h16
